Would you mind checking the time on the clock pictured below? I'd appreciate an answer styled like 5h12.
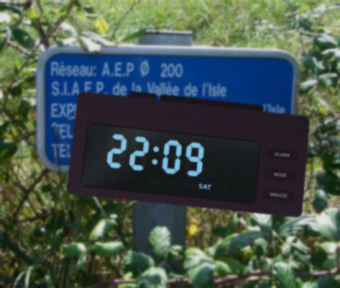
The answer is 22h09
